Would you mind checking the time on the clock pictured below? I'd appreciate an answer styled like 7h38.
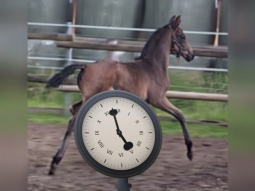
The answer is 4h58
